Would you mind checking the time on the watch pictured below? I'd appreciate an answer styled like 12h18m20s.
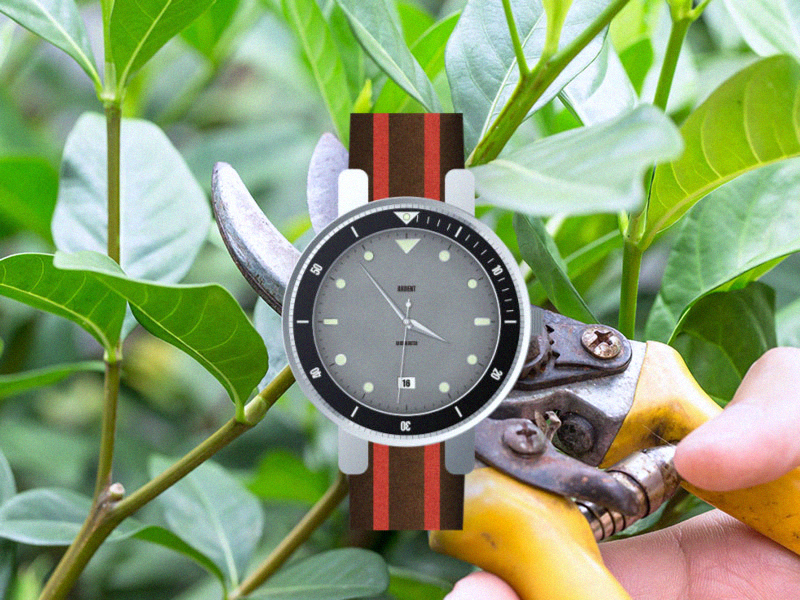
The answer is 3h53m31s
